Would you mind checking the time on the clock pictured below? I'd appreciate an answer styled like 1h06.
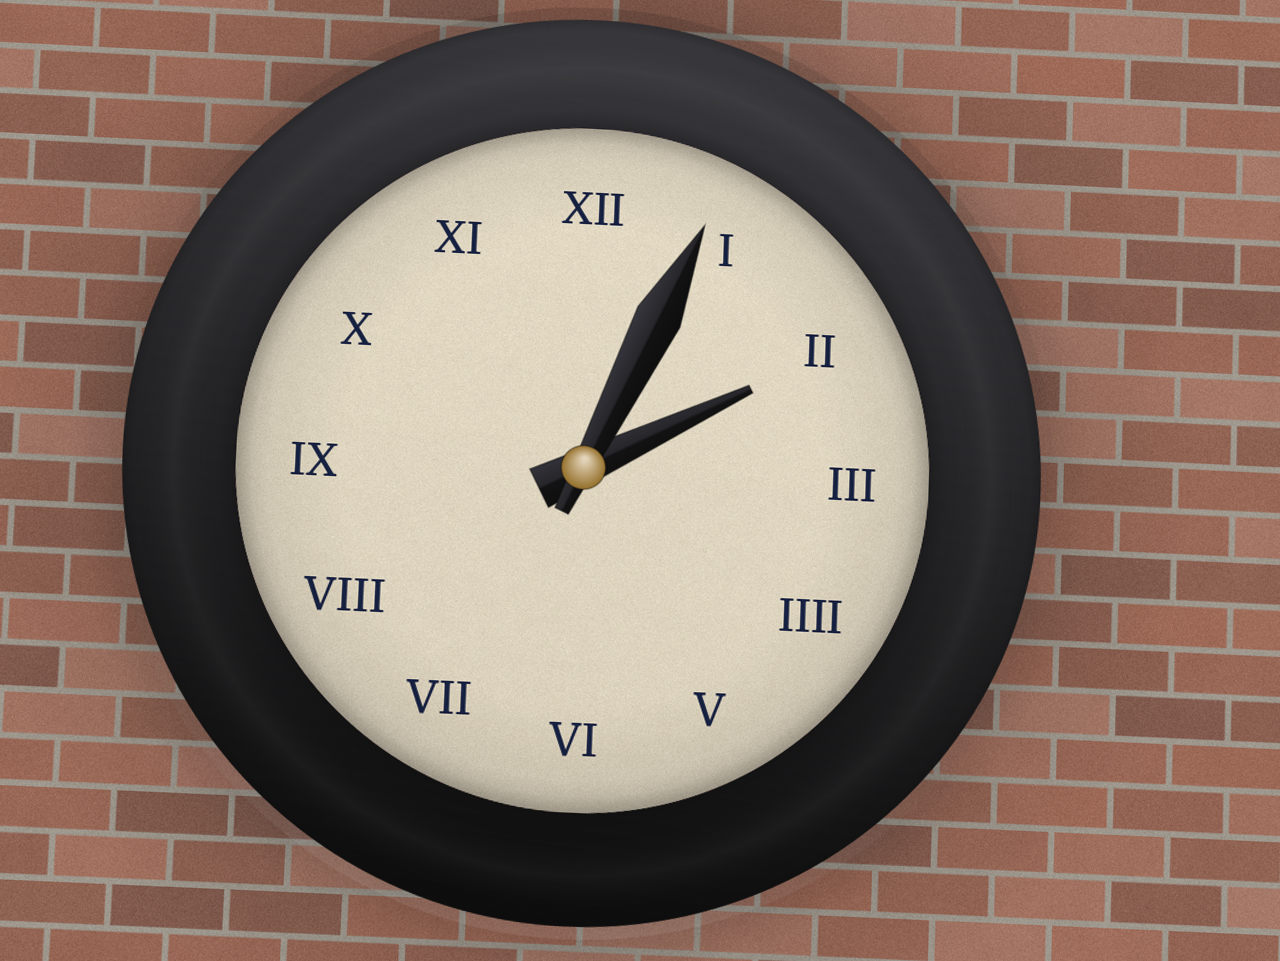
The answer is 2h04
